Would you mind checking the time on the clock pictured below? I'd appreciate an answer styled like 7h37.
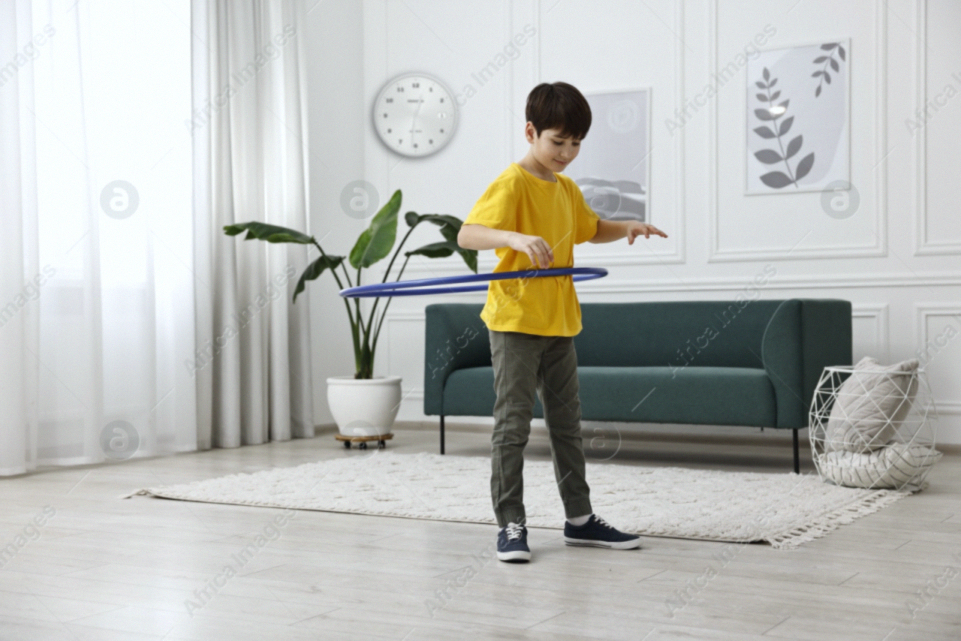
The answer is 12h31
